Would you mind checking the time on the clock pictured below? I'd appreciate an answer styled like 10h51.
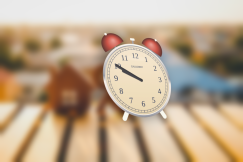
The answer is 9h50
